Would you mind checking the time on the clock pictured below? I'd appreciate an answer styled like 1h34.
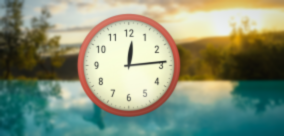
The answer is 12h14
